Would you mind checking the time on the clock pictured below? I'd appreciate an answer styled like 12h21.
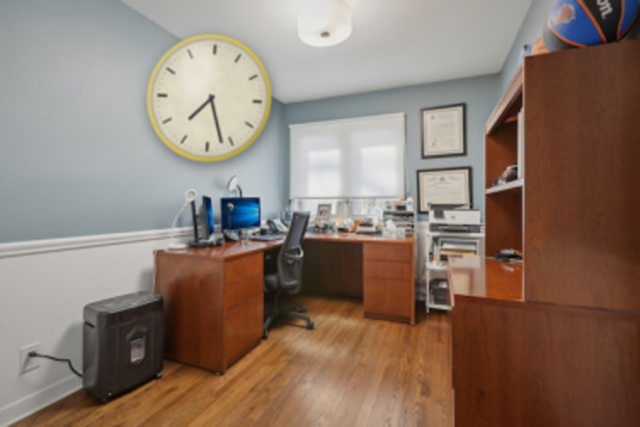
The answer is 7h27
